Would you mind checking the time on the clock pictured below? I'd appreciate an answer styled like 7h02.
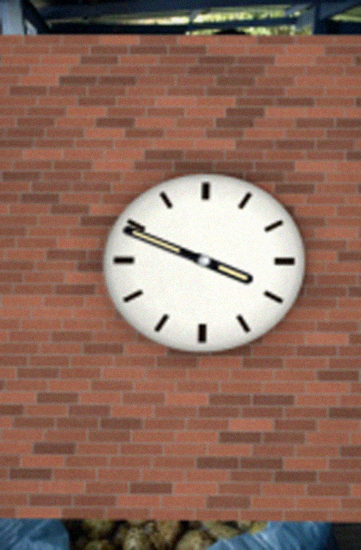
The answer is 3h49
